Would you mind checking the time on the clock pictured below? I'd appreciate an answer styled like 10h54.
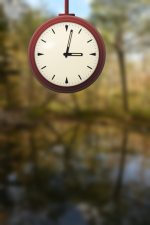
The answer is 3h02
